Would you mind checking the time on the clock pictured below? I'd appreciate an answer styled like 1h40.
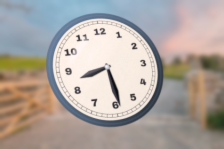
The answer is 8h29
